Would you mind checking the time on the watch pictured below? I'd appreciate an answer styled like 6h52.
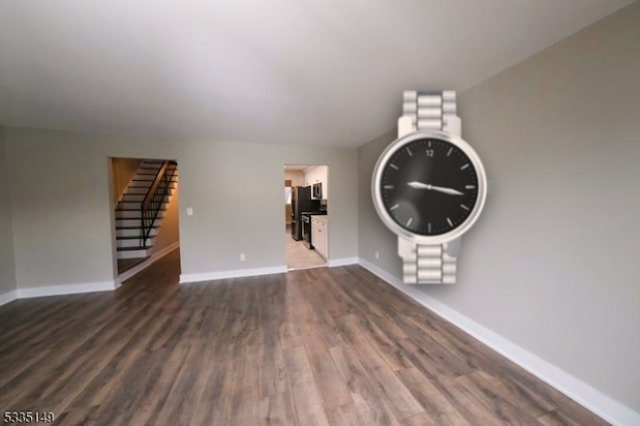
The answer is 9h17
